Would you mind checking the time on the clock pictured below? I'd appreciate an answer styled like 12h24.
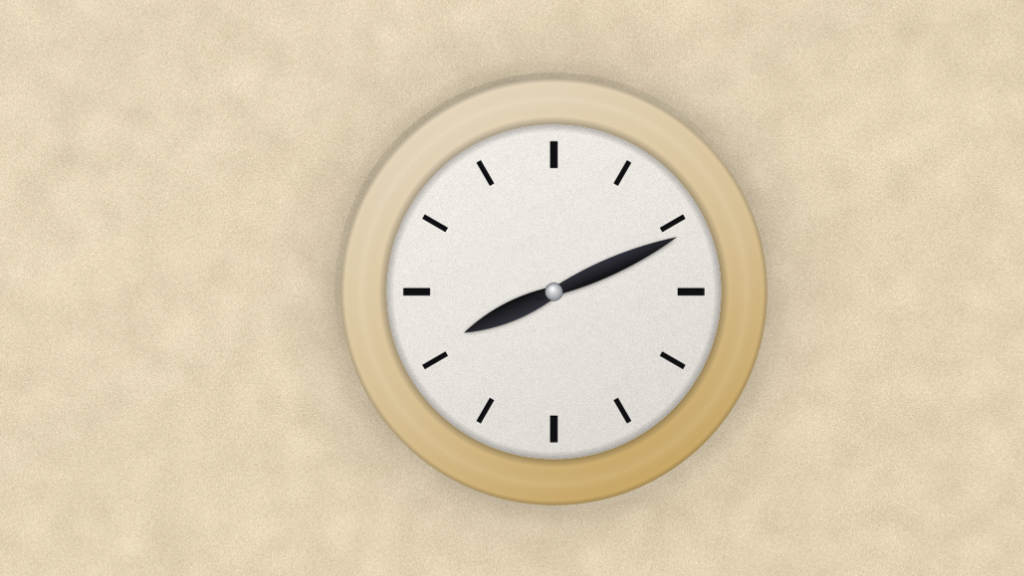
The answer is 8h11
